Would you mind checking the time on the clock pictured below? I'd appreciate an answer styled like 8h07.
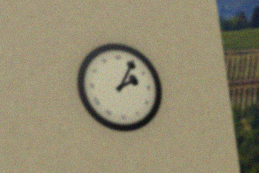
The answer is 2h05
